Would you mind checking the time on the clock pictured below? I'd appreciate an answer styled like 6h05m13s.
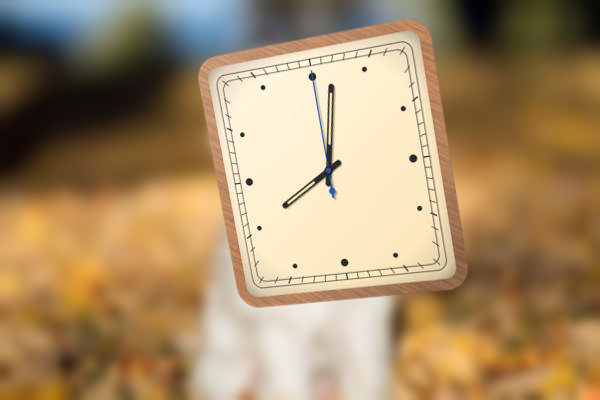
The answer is 8h02m00s
